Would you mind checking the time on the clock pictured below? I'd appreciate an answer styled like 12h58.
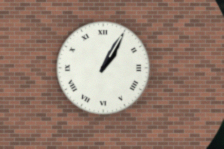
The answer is 1h05
